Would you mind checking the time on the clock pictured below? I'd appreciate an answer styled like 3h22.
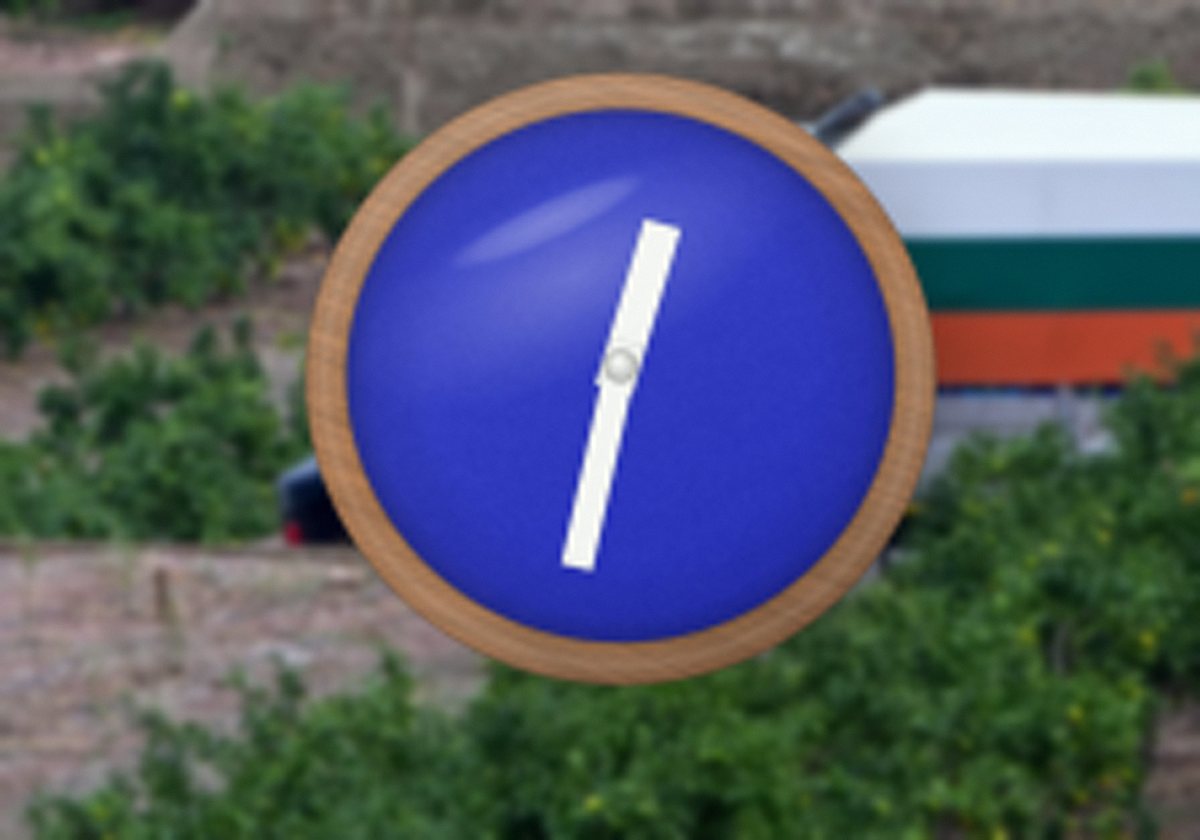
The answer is 12h32
